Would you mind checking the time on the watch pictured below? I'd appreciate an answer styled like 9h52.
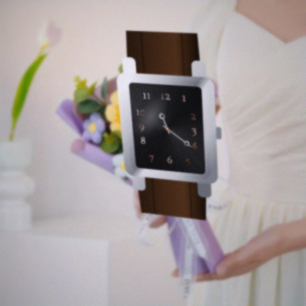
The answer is 11h21
